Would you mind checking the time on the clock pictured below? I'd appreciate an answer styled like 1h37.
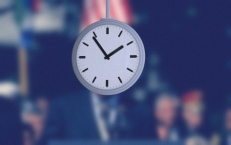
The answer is 1h54
